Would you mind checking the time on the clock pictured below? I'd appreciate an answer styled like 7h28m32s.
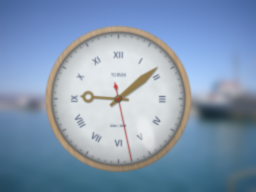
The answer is 9h08m28s
